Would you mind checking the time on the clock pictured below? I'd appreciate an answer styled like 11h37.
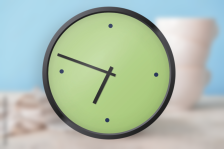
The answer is 6h48
